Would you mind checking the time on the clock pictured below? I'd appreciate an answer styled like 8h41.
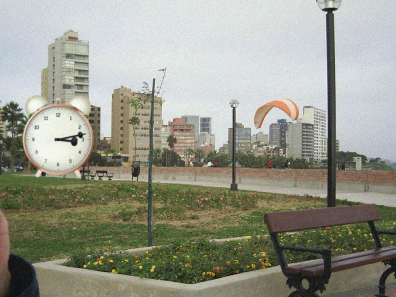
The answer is 3h13
